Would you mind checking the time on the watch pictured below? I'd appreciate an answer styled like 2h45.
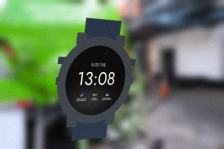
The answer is 13h08
